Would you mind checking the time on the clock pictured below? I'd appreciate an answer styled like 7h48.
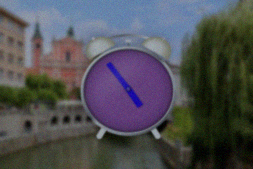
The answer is 4h54
